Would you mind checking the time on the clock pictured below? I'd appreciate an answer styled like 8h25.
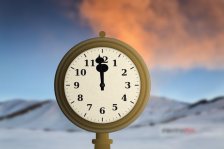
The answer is 11h59
